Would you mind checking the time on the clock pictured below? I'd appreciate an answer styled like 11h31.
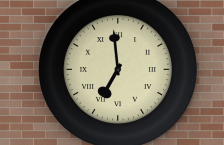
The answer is 6h59
